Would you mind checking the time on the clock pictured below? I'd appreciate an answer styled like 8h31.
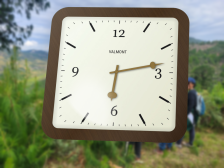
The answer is 6h13
